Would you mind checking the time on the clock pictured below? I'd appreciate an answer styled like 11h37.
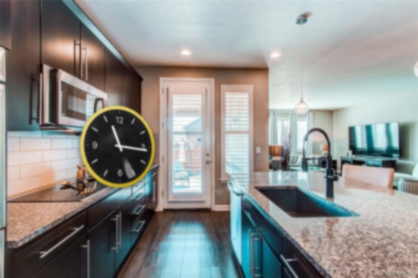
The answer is 11h16
